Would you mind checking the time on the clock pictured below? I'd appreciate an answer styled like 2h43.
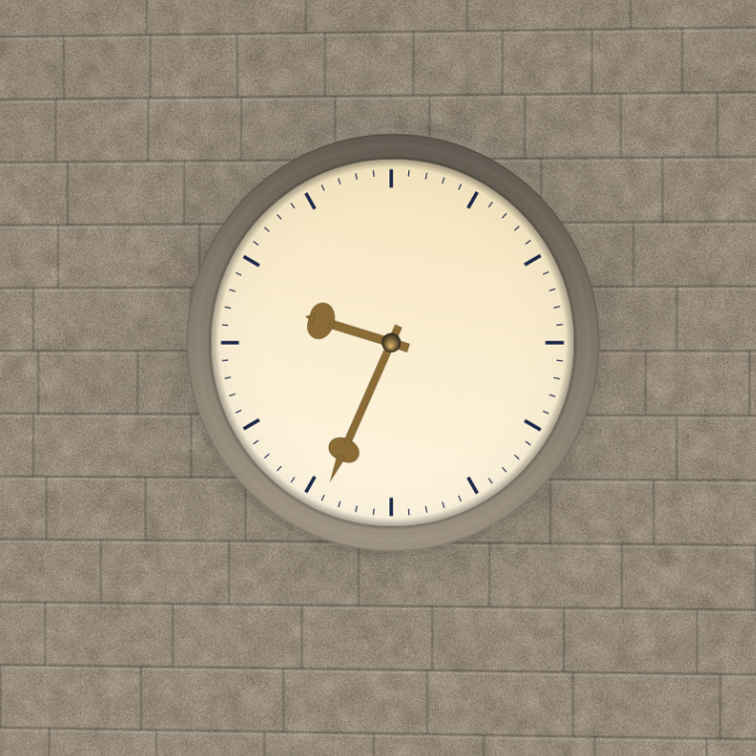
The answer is 9h34
